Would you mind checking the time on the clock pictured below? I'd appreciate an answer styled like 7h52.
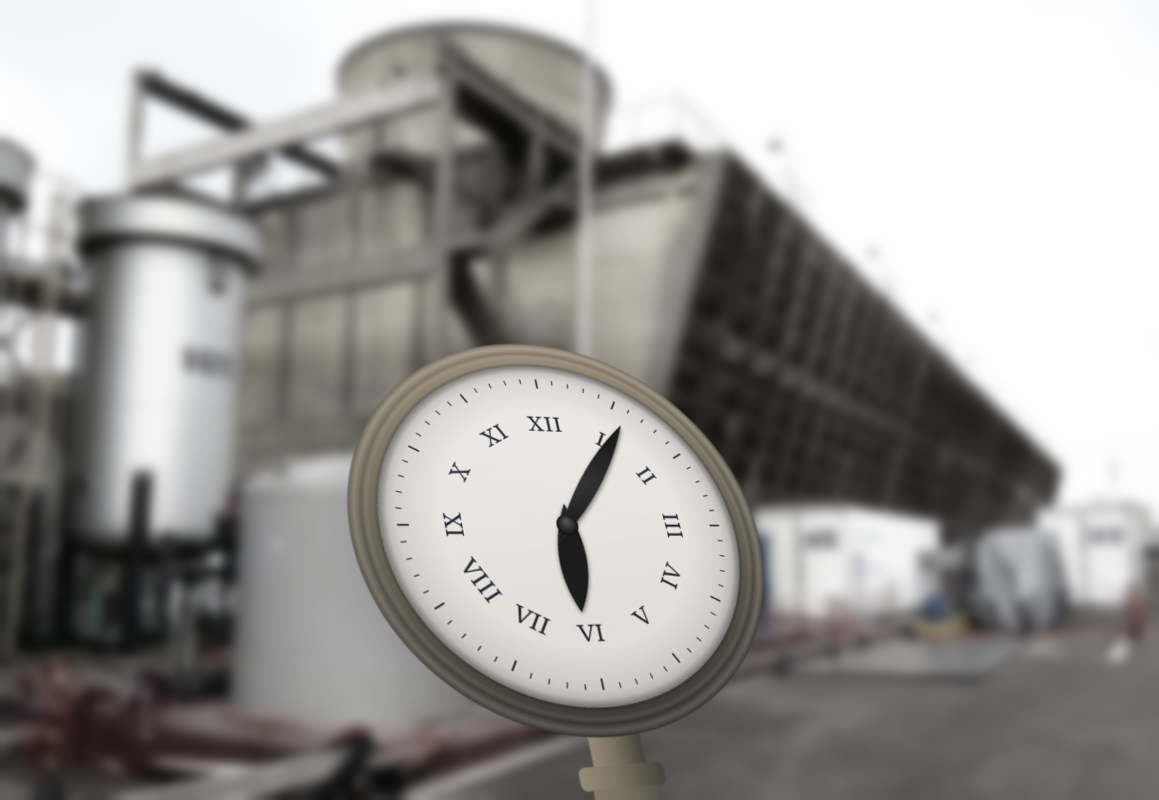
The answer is 6h06
